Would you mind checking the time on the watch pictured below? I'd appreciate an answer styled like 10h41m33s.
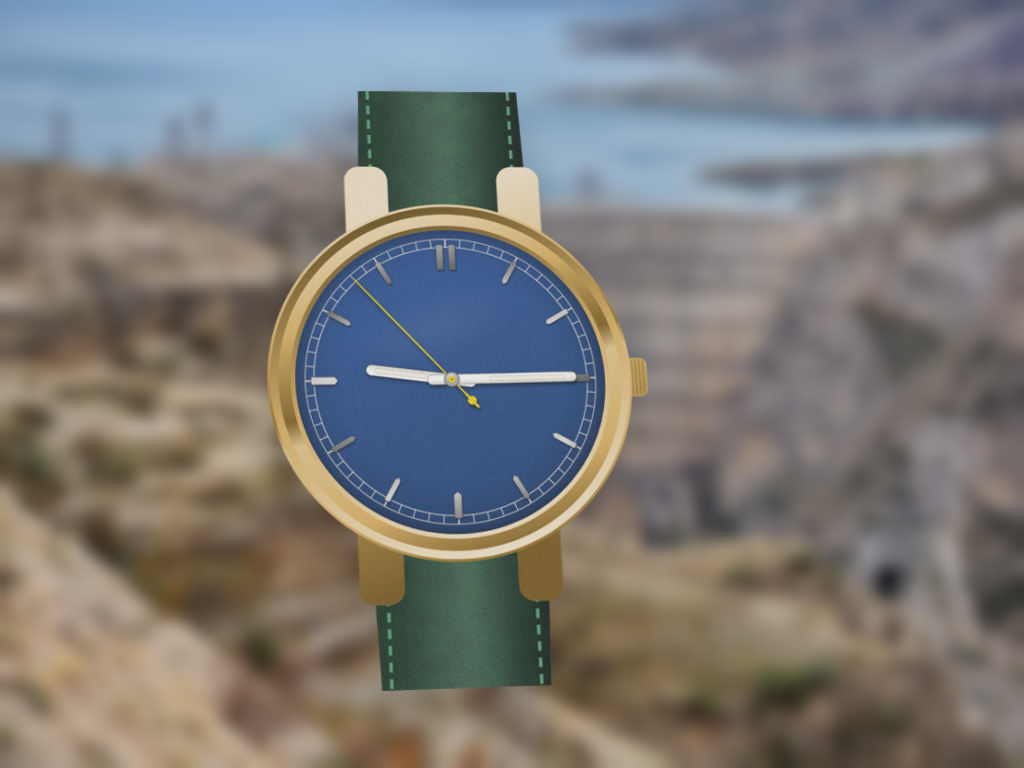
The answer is 9h14m53s
